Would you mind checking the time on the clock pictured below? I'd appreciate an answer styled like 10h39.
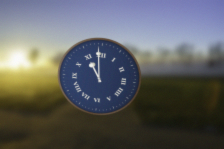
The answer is 10h59
